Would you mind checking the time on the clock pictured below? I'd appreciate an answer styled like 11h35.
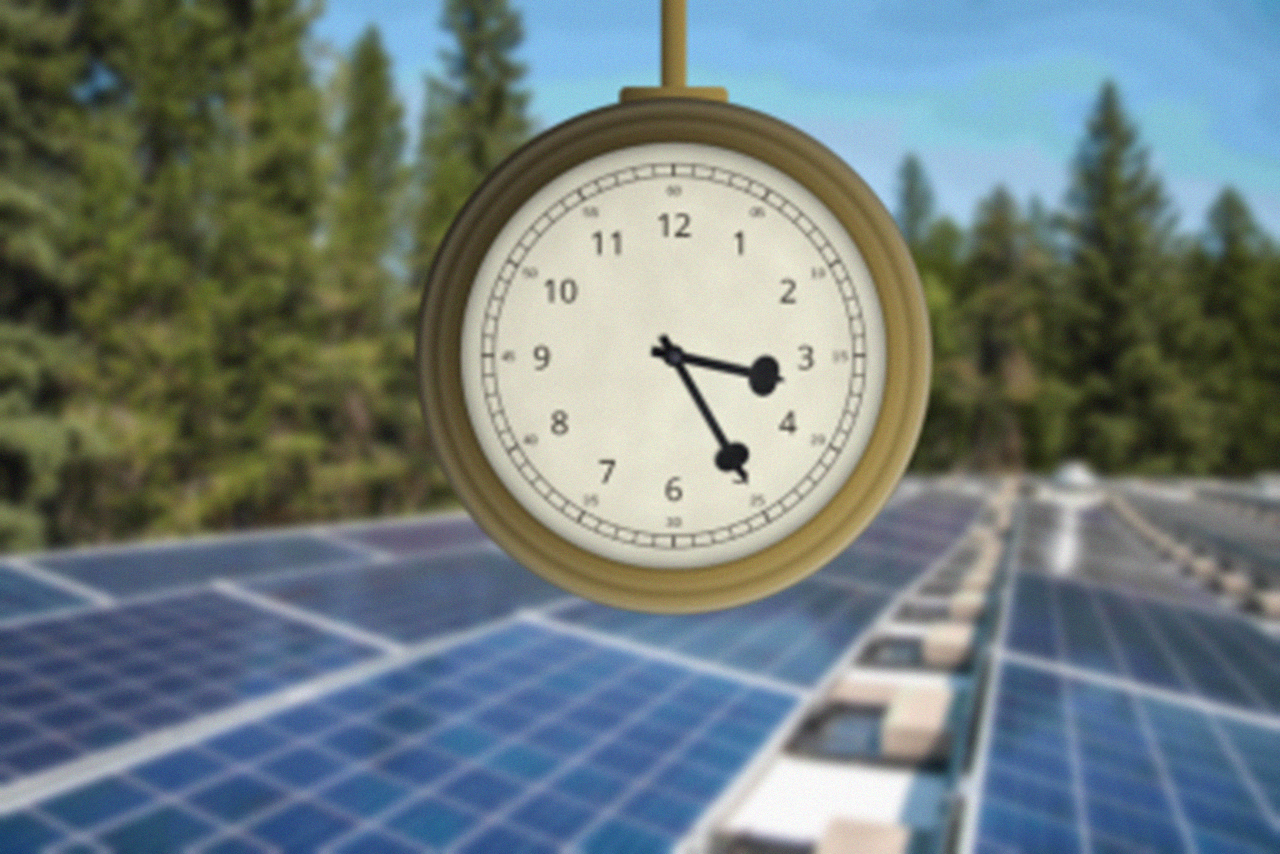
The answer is 3h25
